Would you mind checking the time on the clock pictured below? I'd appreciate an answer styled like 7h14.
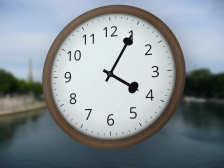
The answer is 4h05
